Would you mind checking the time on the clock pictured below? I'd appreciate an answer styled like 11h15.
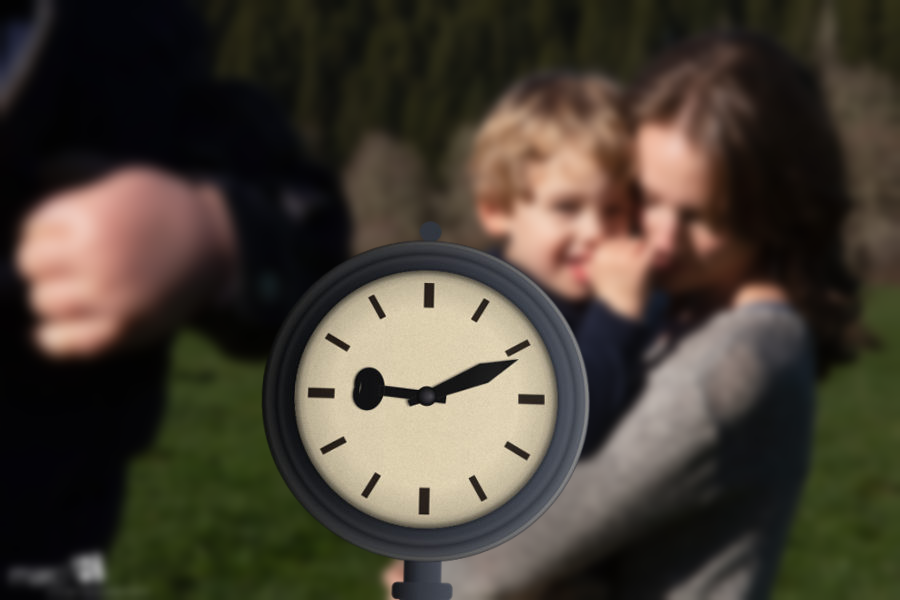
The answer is 9h11
